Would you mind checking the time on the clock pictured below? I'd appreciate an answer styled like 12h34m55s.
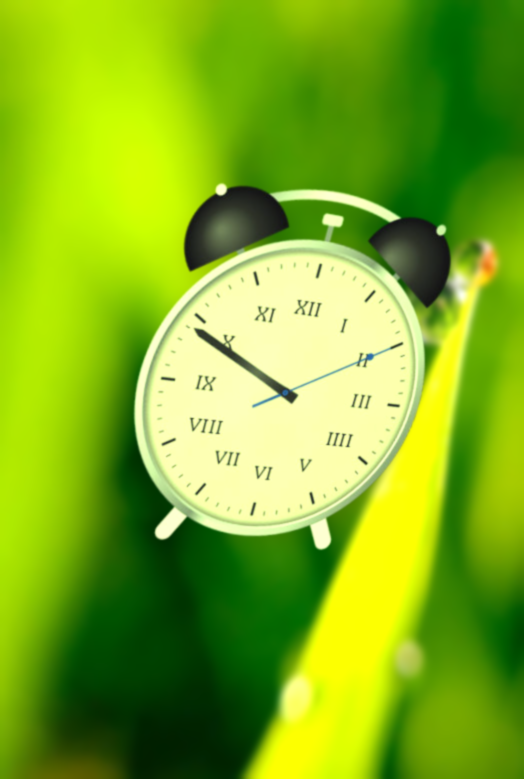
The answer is 9h49m10s
